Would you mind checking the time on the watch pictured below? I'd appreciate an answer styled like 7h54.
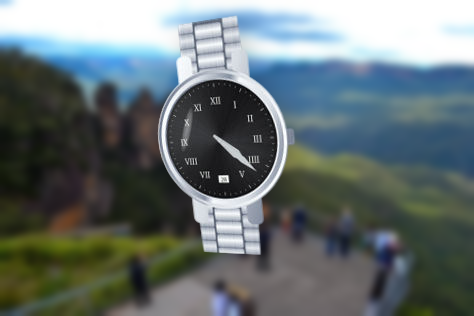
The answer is 4h22
